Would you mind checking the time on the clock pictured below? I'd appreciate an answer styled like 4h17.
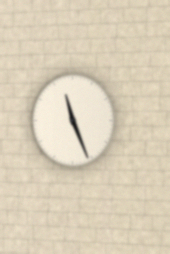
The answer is 11h26
